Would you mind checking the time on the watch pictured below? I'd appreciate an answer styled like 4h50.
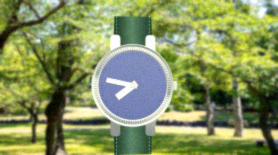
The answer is 7h47
